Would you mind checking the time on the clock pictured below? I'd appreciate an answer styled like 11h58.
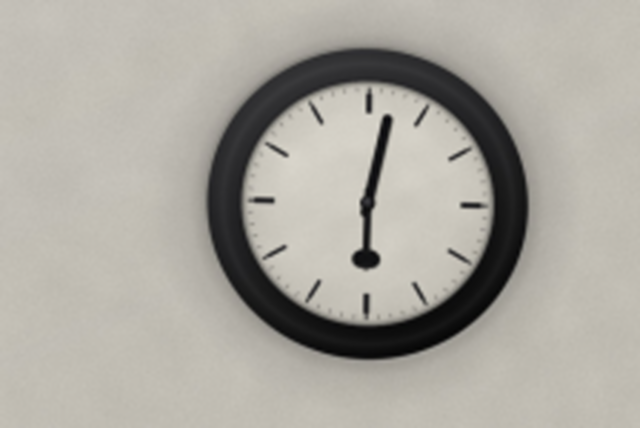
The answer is 6h02
